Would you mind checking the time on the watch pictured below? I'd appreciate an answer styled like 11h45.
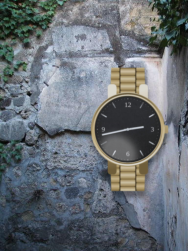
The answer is 2h43
